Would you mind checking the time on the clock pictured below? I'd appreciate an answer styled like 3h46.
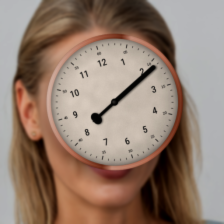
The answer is 8h11
